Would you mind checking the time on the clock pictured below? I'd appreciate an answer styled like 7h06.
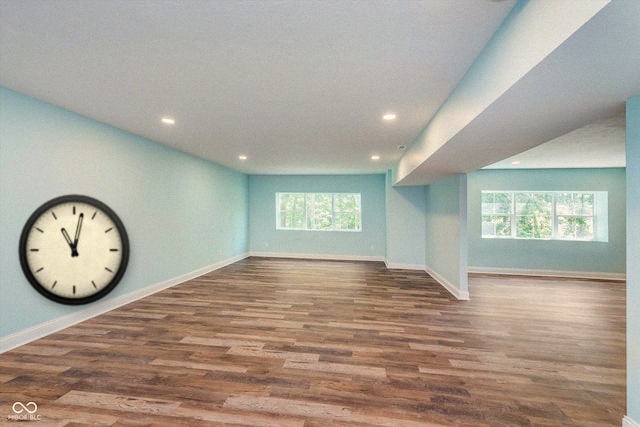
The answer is 11h02
